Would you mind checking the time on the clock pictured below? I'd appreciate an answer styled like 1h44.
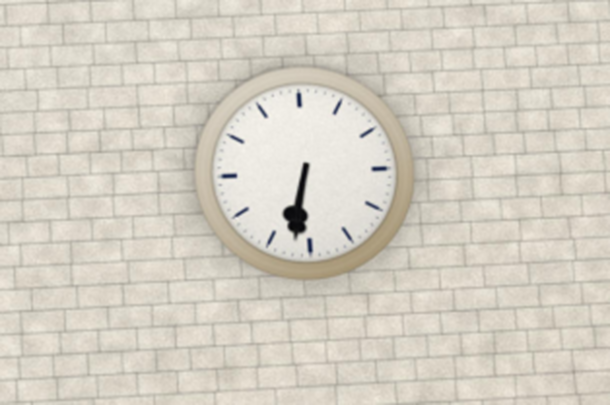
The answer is 6h32
